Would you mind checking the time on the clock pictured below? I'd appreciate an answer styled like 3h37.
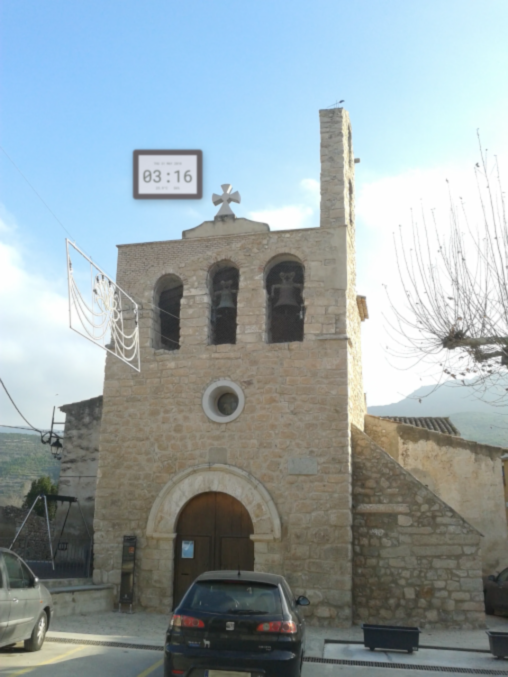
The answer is 3h16
